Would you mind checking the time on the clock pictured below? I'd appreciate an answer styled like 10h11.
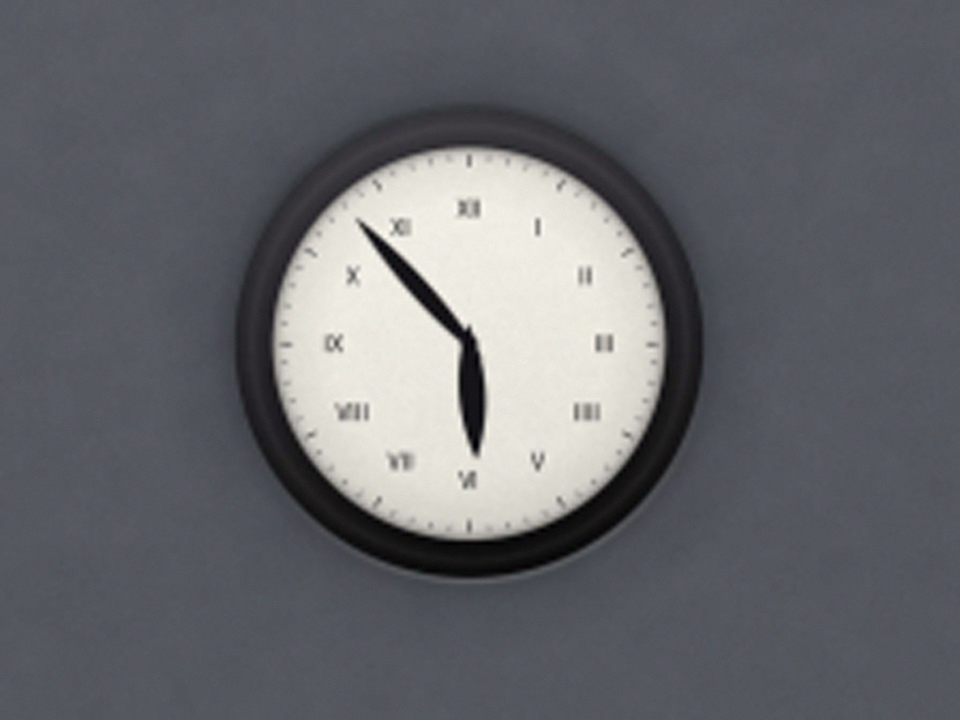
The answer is 5h53
